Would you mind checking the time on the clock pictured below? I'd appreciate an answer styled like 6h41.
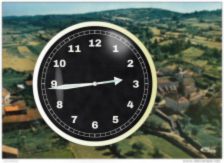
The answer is 2h44
